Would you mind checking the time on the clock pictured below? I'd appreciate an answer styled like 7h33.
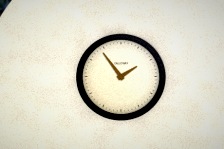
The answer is 1h54
